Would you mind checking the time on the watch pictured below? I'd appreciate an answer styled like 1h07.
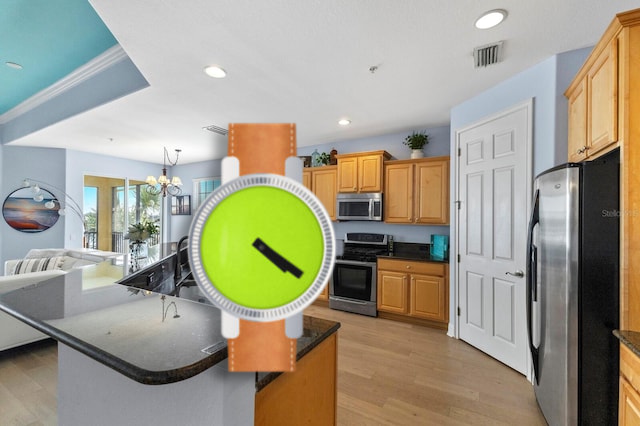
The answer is 4h21
